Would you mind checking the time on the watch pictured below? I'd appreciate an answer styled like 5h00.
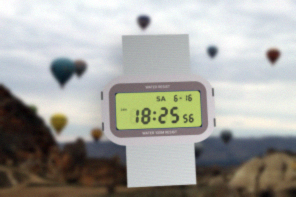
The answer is 18h25
